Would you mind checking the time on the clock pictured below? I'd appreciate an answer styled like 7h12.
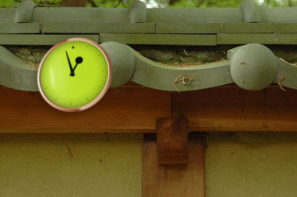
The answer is 12h57
